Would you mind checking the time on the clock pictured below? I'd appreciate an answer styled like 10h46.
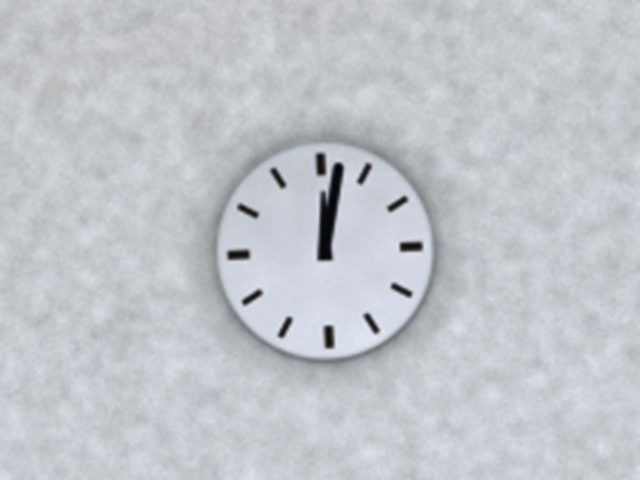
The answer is 12h02
